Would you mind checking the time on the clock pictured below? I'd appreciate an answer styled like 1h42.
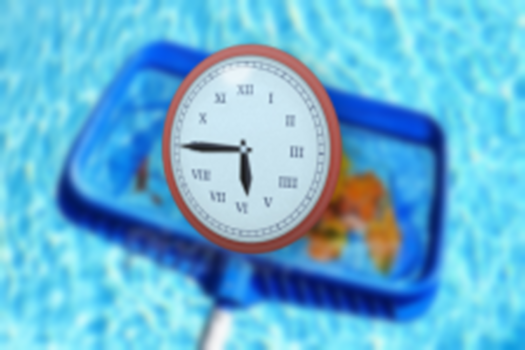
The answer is 5h45
